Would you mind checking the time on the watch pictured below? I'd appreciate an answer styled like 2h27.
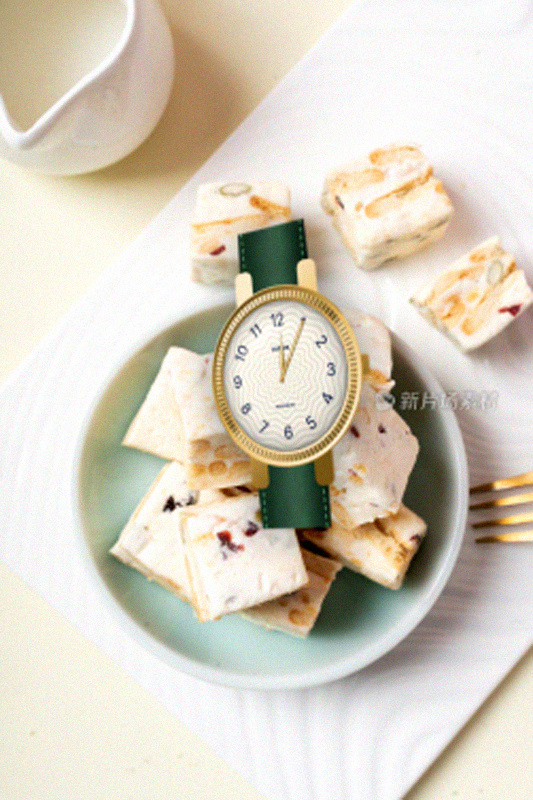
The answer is 12h05
